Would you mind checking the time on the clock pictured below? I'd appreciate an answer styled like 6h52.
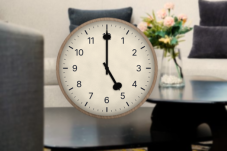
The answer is 5h00
